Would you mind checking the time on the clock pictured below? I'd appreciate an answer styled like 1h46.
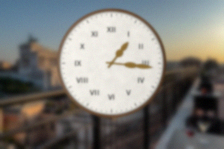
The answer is 1h16
